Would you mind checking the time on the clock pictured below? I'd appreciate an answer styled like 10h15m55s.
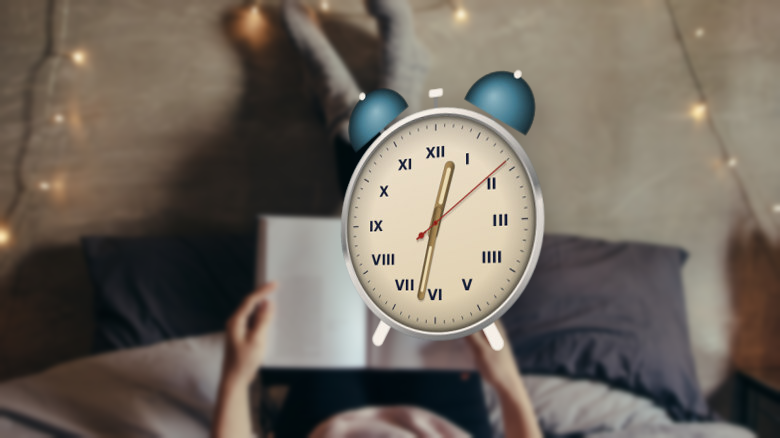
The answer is 12h32m09s
